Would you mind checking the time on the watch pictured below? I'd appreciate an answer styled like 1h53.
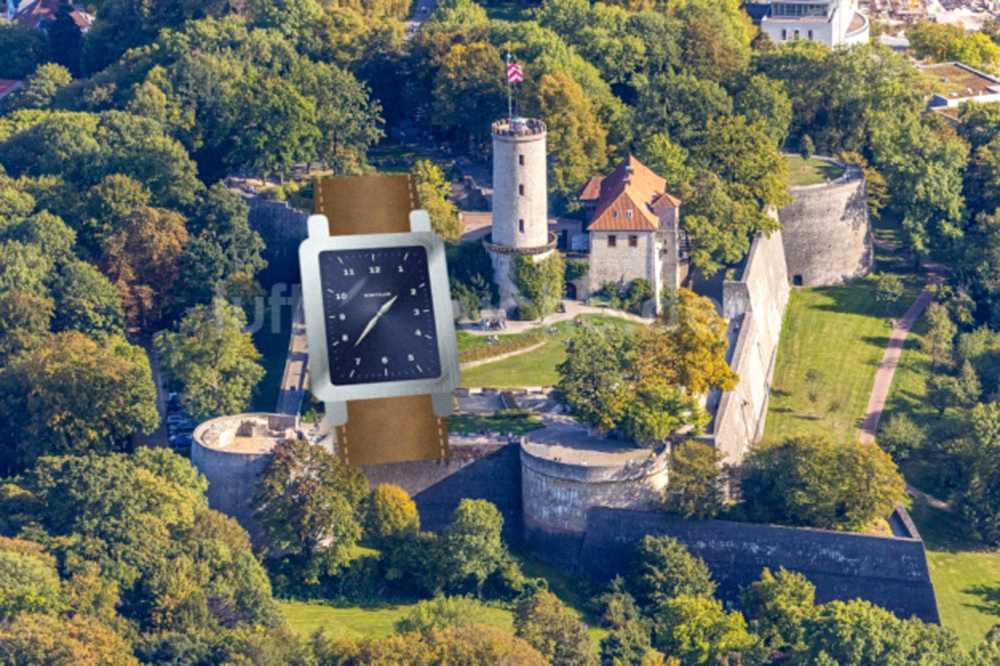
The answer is 1h37
